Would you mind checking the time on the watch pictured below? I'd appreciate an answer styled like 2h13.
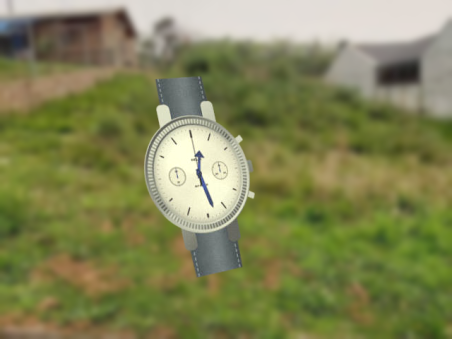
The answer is 12h28
